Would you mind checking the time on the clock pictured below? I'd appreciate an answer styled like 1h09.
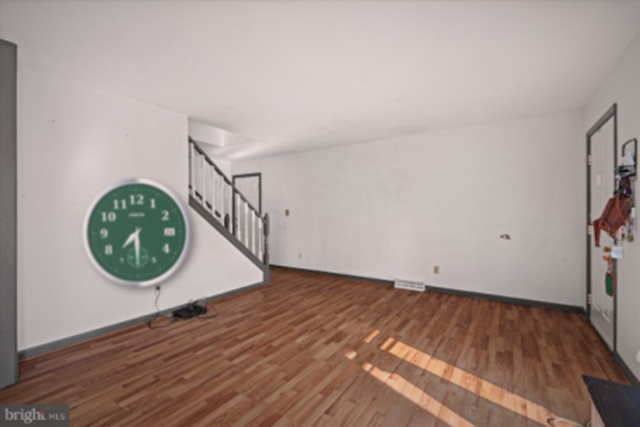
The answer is 7h30
